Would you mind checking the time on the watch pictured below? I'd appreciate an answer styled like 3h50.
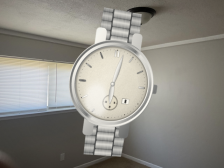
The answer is 6h02
